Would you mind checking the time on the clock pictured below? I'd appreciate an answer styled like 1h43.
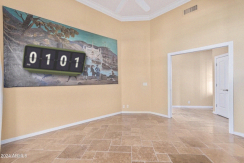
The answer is 1h01
